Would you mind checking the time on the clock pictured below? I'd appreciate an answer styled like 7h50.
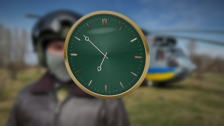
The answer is 6h52
